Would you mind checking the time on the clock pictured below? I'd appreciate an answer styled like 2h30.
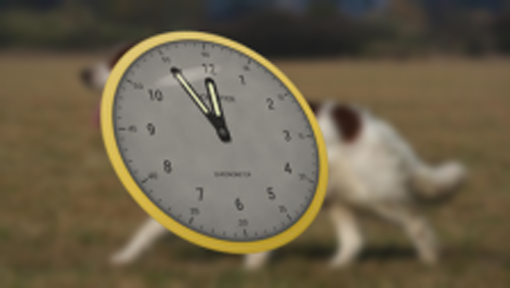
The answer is 11h55
